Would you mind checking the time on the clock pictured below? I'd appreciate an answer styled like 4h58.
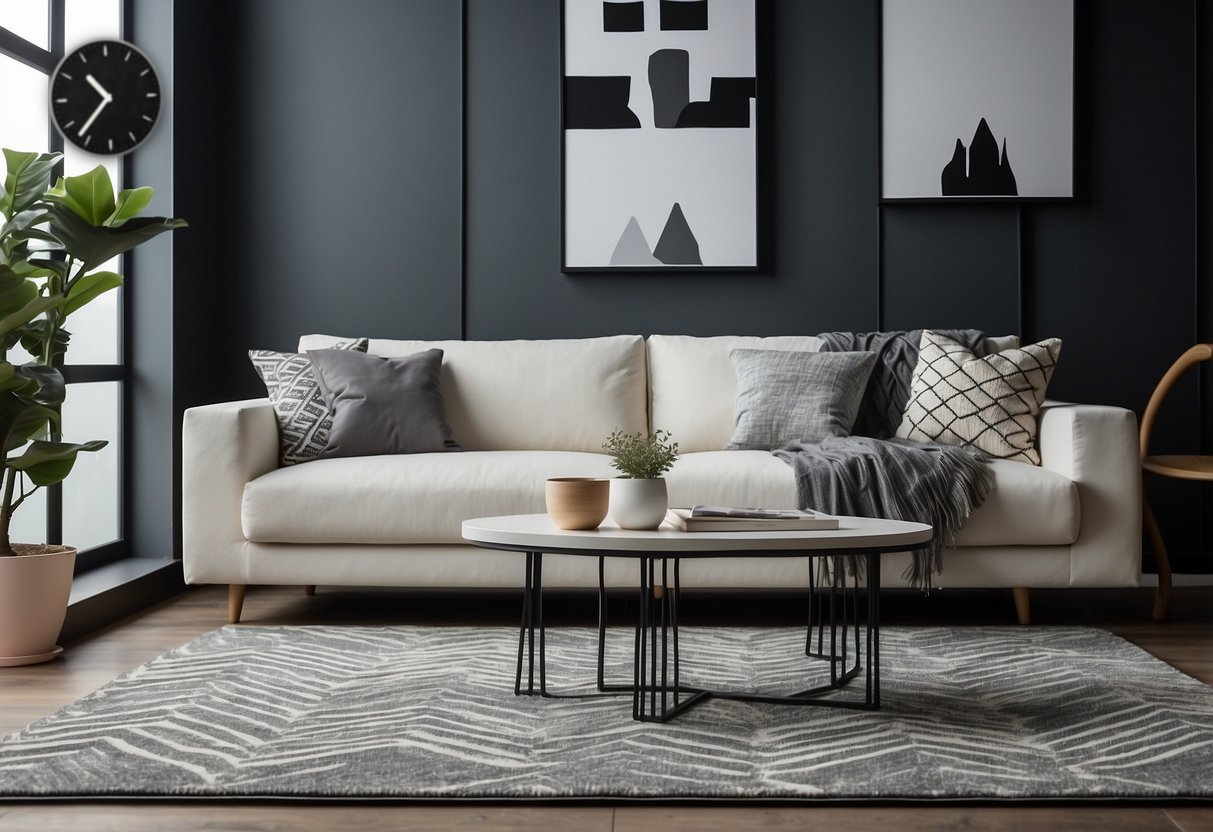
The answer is 10h37
